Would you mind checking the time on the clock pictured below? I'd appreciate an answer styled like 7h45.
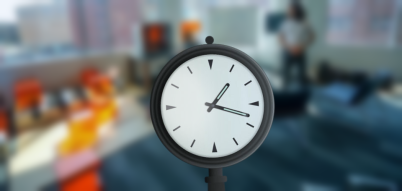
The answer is 1h18
